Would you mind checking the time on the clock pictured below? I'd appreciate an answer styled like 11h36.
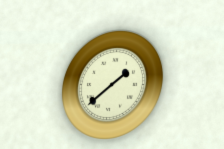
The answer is 1h38
